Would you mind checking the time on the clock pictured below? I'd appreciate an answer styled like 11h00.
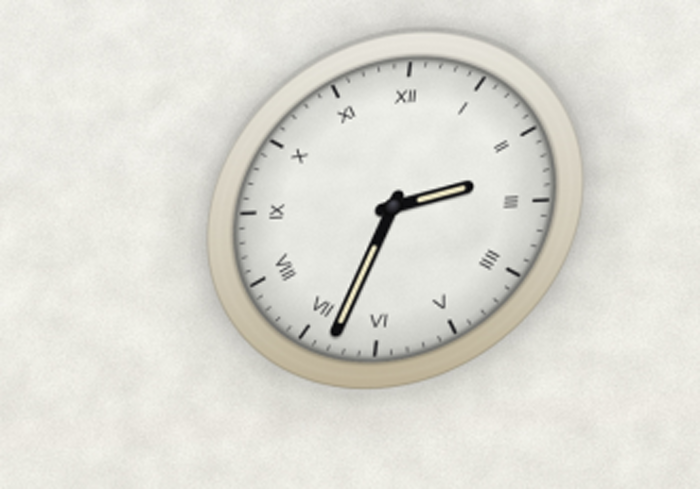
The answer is 2h33
